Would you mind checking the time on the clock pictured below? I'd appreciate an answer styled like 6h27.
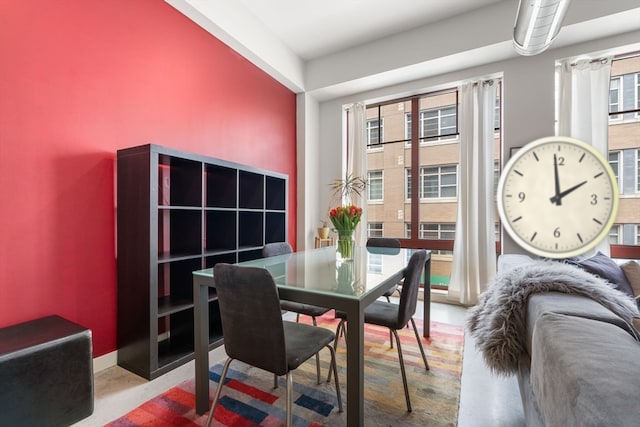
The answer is 1h59
